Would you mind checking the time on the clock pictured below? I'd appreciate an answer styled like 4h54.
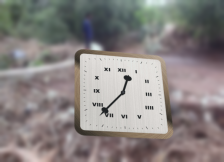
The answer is 12h37
